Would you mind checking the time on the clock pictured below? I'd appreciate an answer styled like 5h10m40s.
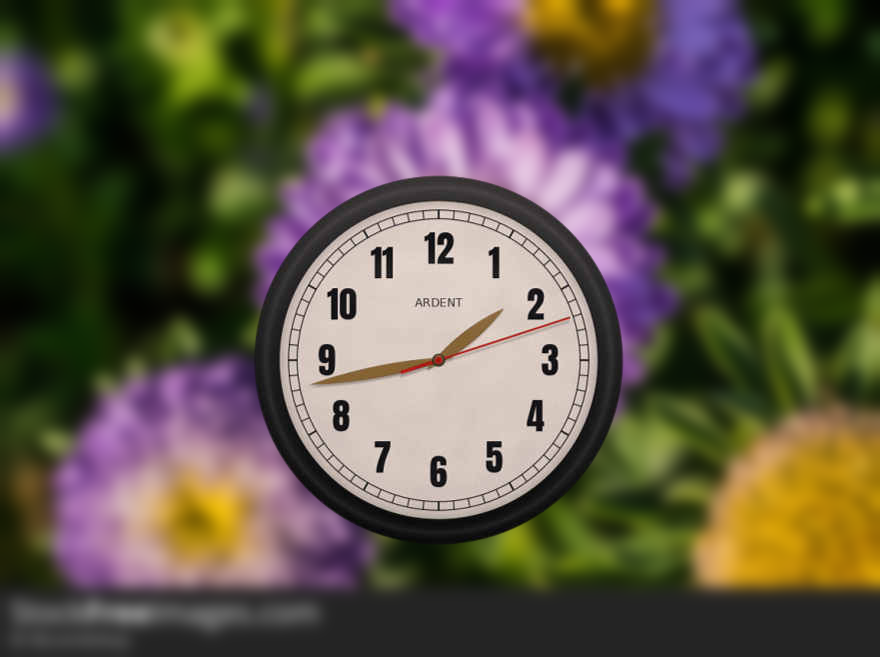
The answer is 1h43m12s
